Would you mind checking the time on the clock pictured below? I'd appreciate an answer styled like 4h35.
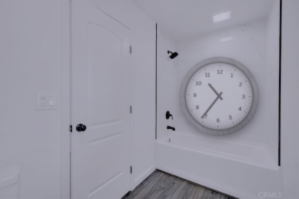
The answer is 10h36
